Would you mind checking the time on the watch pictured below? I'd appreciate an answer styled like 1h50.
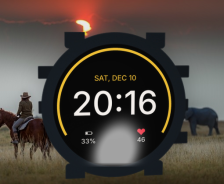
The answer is 20h16
